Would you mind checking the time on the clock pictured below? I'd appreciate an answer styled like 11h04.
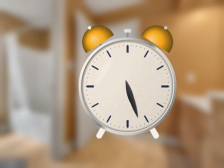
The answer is 5h27
